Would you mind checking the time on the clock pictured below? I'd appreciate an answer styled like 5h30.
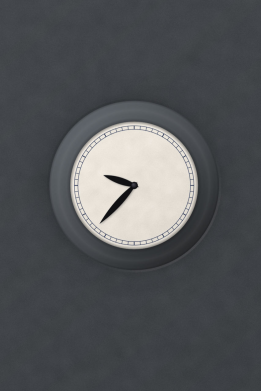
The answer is 9h37
